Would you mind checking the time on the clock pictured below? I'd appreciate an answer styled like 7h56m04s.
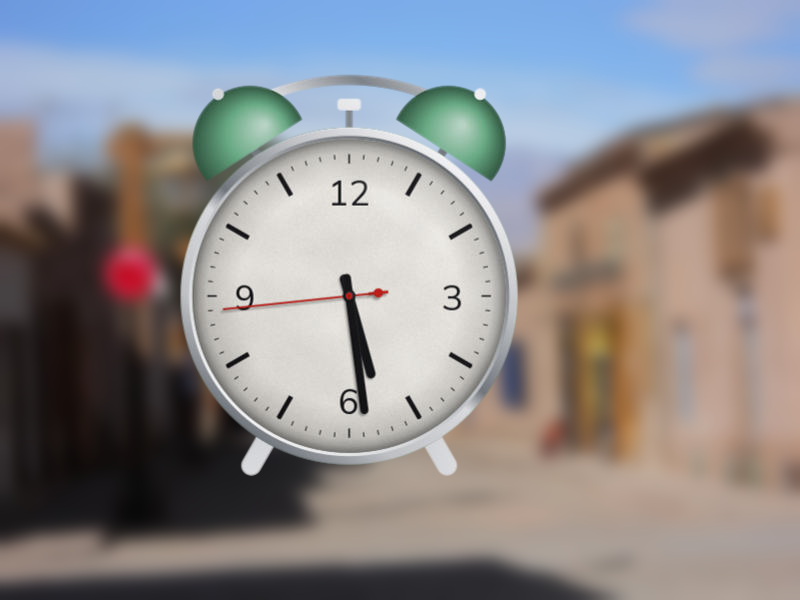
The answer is 5h28m44s
